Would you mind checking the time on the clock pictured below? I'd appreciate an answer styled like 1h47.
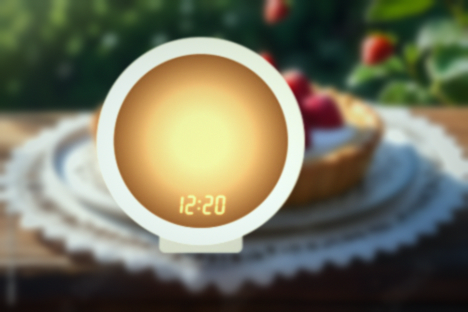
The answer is 12h20
